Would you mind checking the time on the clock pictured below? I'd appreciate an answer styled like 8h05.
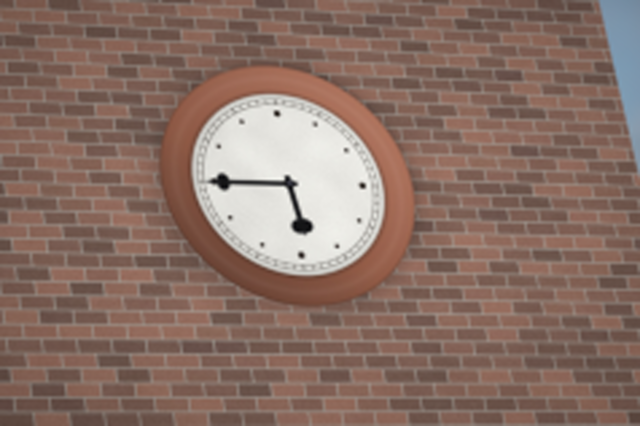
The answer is 5h45
